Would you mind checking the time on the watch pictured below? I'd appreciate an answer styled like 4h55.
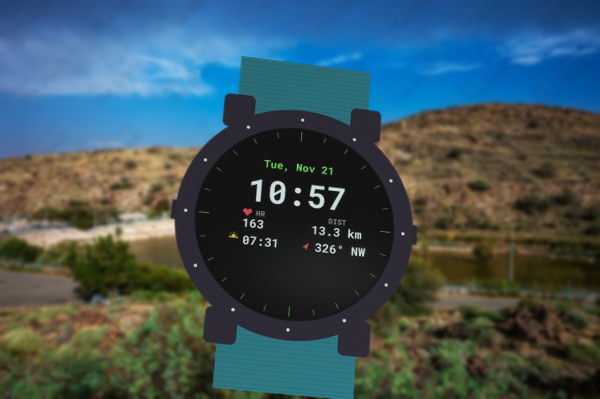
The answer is 10h57
